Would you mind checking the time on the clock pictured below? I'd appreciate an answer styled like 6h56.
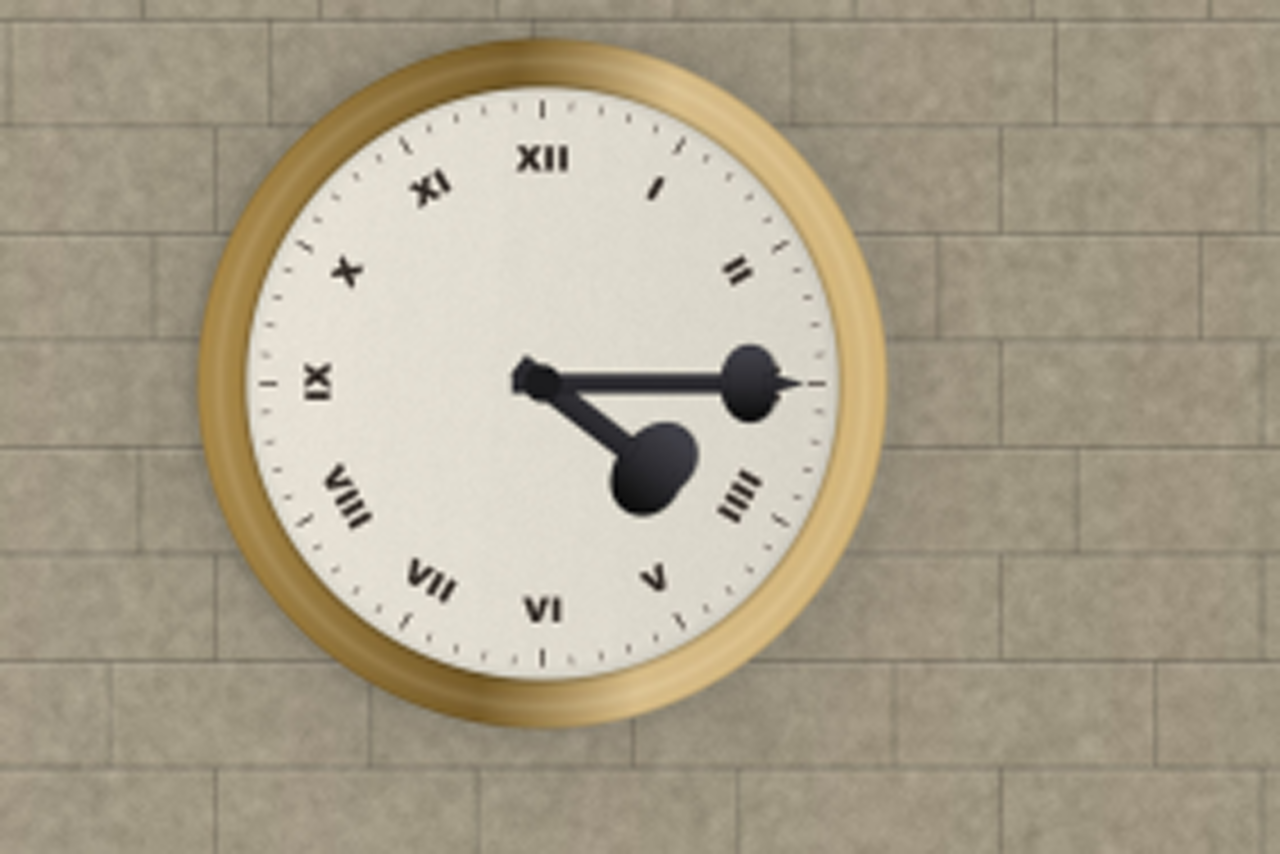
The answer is 4h15
